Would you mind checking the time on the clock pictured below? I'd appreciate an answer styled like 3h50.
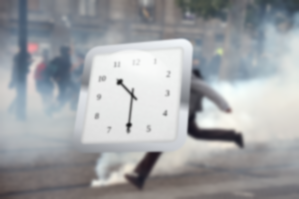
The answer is 10h30
